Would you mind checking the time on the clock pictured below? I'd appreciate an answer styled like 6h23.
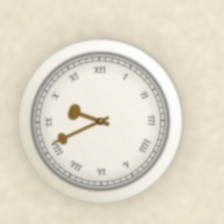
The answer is 9h41
